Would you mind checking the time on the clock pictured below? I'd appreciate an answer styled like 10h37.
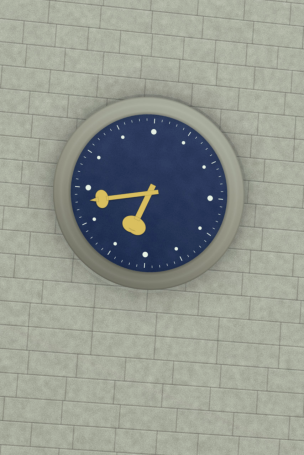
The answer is 6h43
